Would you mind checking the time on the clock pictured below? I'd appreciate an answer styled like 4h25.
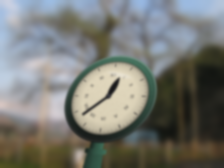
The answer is 12h38
